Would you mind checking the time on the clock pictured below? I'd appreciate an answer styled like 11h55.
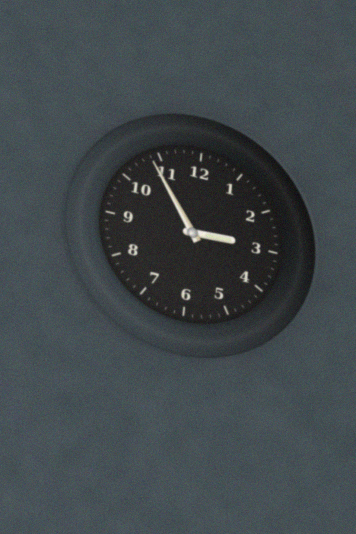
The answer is 2h54
